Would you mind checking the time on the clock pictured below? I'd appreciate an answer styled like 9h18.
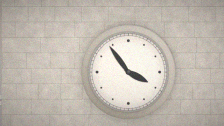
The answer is 3h54
